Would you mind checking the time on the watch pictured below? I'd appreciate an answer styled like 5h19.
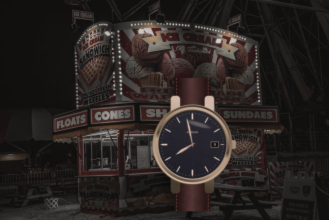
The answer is 7h58
